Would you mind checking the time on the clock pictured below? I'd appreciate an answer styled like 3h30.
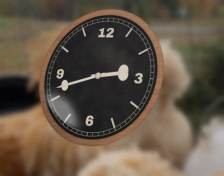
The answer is 2h42
